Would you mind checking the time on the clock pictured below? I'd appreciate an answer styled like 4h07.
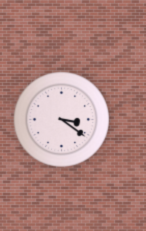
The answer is 3h21
